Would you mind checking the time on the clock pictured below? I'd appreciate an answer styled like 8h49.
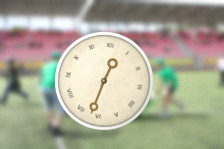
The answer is 12h32
